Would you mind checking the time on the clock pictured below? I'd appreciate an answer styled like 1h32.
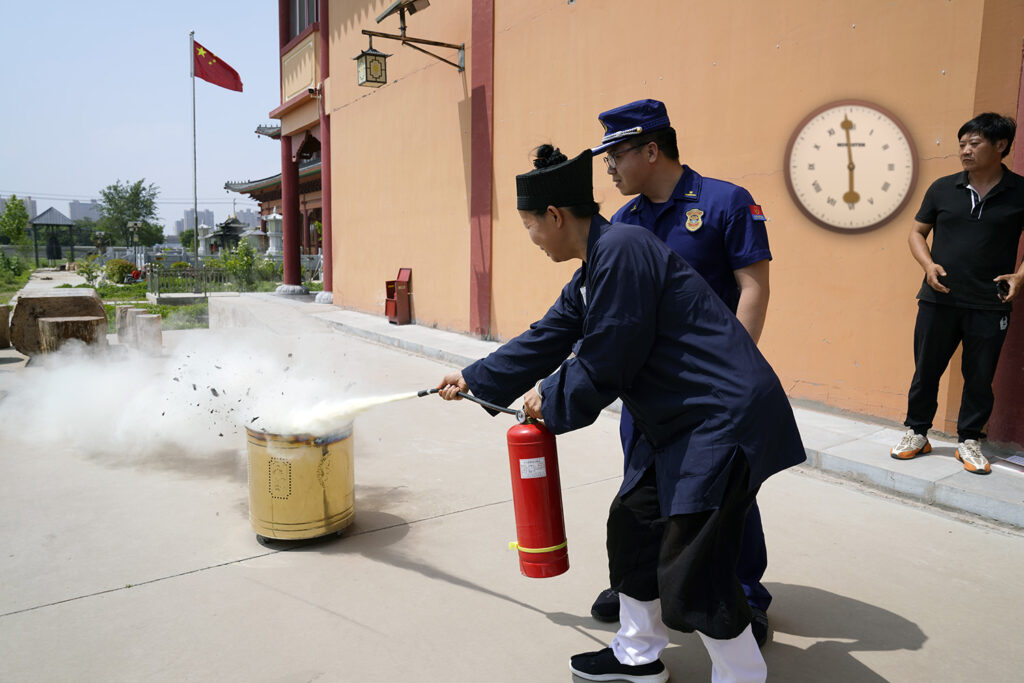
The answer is 5h59
